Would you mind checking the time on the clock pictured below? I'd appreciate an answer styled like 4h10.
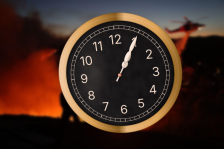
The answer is 1h05
